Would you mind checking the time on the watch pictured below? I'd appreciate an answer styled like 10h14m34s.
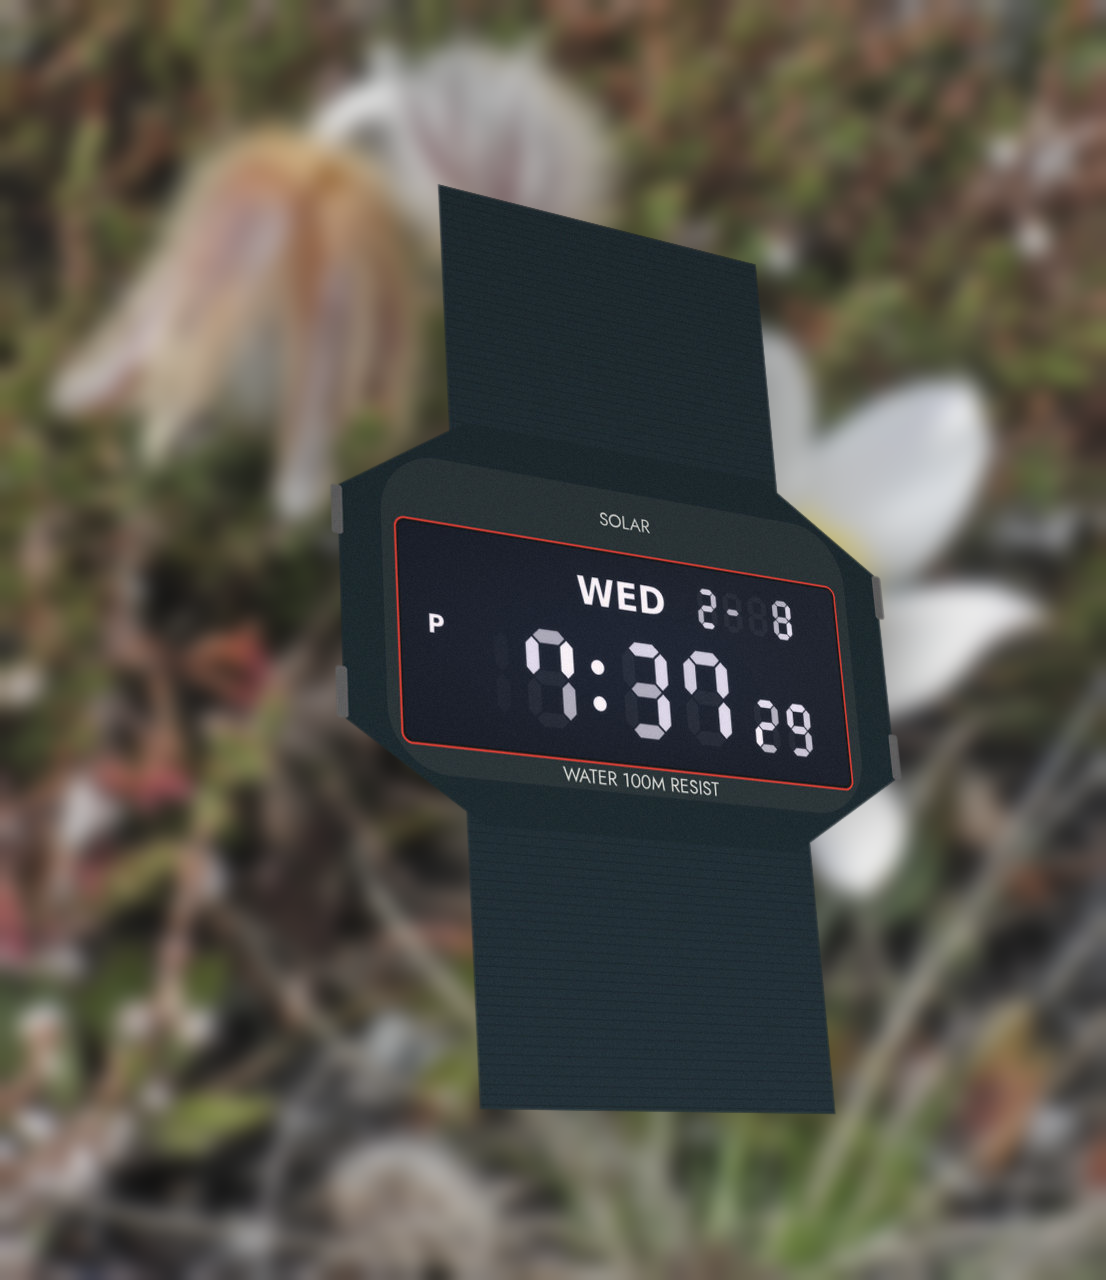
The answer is 7h37m29s
